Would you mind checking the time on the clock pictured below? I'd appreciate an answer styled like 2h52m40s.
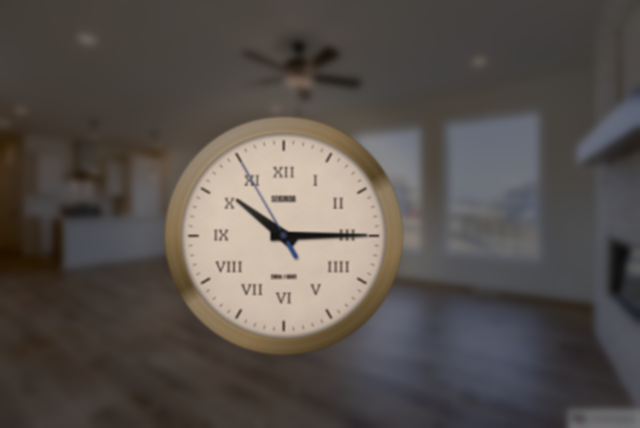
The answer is 10h14m55s
